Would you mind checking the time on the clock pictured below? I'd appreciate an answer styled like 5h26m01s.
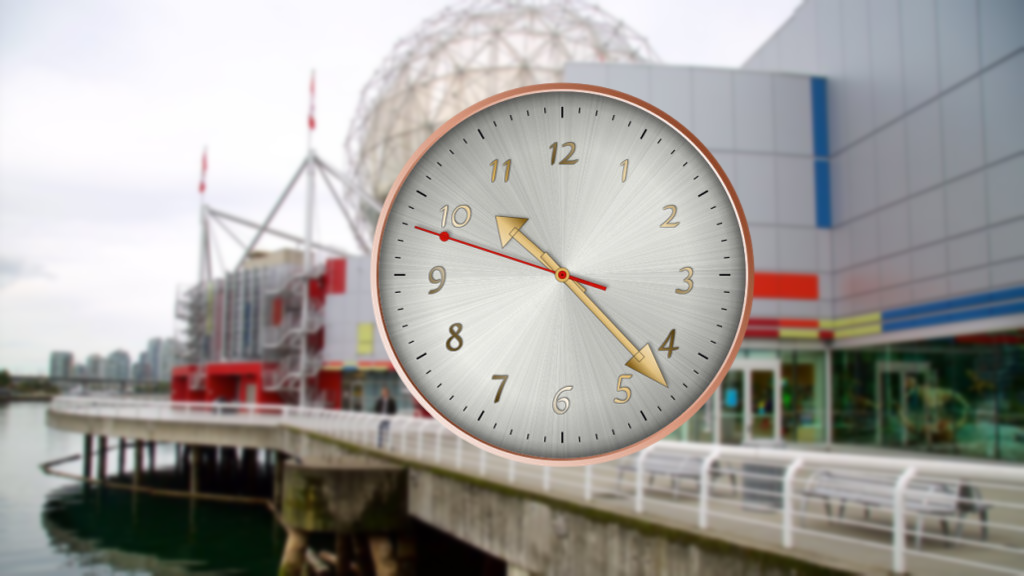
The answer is 10h22m48s
